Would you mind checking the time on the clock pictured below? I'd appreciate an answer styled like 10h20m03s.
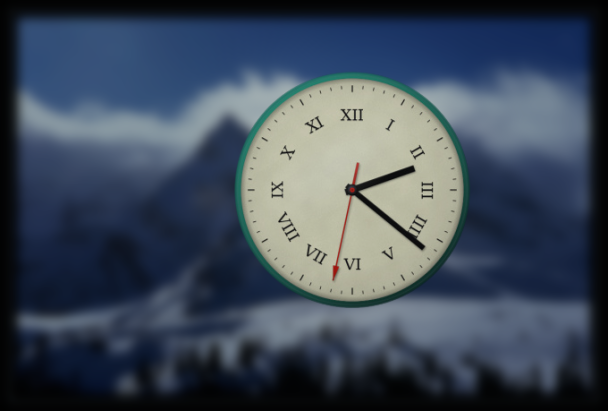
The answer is 2h21m32s
